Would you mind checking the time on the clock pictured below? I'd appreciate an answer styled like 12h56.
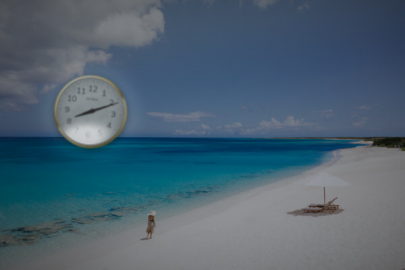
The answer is 8h11
